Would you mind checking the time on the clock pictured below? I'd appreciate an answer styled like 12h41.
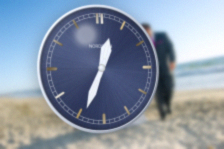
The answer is 12h34
